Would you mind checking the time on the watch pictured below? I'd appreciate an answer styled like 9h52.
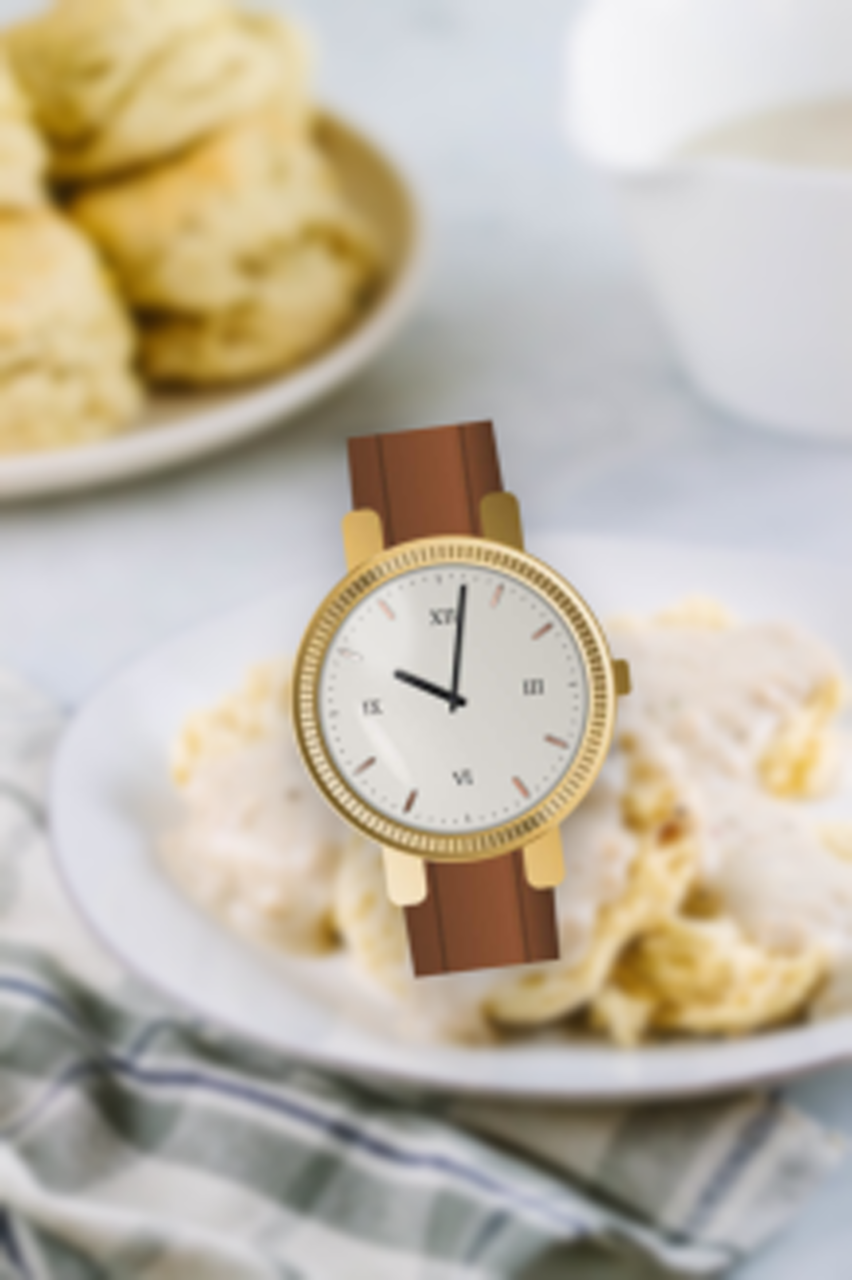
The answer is 10h02
